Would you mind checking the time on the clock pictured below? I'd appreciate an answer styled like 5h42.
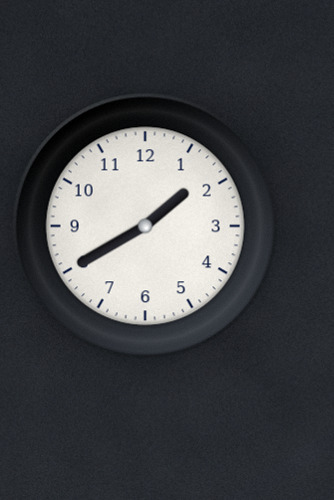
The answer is 1h40
